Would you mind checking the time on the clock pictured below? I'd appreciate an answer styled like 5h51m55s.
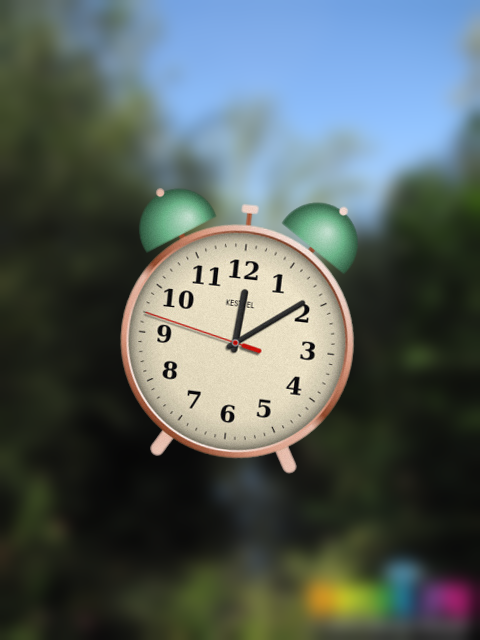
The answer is 12h08m47s
